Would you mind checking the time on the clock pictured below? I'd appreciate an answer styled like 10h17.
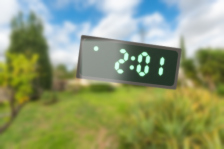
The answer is 2h01
